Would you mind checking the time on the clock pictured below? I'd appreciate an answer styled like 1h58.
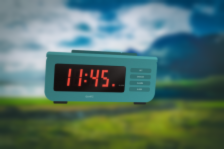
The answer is 11h45
